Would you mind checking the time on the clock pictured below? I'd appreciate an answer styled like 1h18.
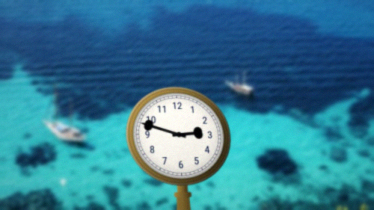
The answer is 2h48
